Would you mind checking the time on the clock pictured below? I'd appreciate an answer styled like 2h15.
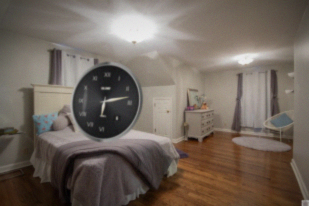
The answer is 6h13
